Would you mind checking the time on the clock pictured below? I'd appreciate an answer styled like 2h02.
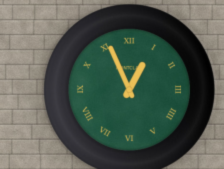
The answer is 12h56
